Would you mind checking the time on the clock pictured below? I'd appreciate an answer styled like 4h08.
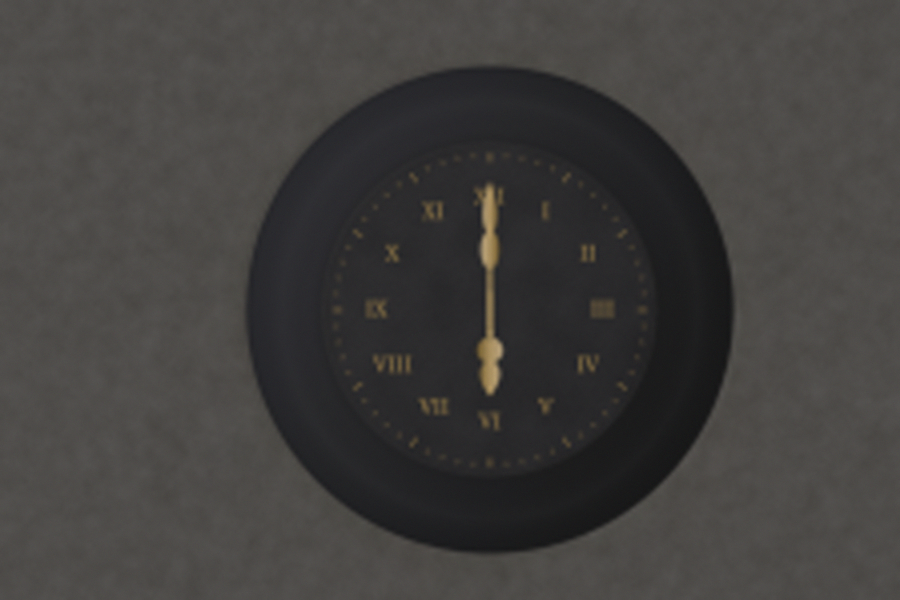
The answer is 6h00
